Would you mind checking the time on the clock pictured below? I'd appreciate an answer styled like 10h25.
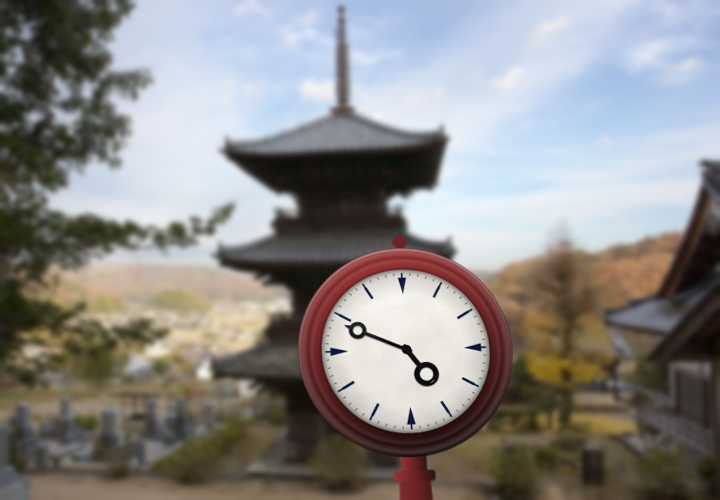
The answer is 4h49
